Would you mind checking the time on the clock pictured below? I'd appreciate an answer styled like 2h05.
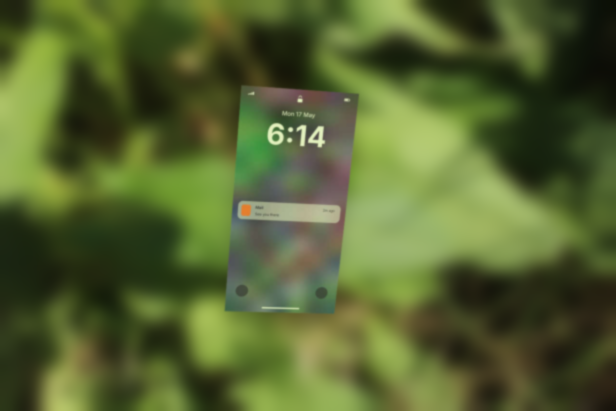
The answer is 6h14
